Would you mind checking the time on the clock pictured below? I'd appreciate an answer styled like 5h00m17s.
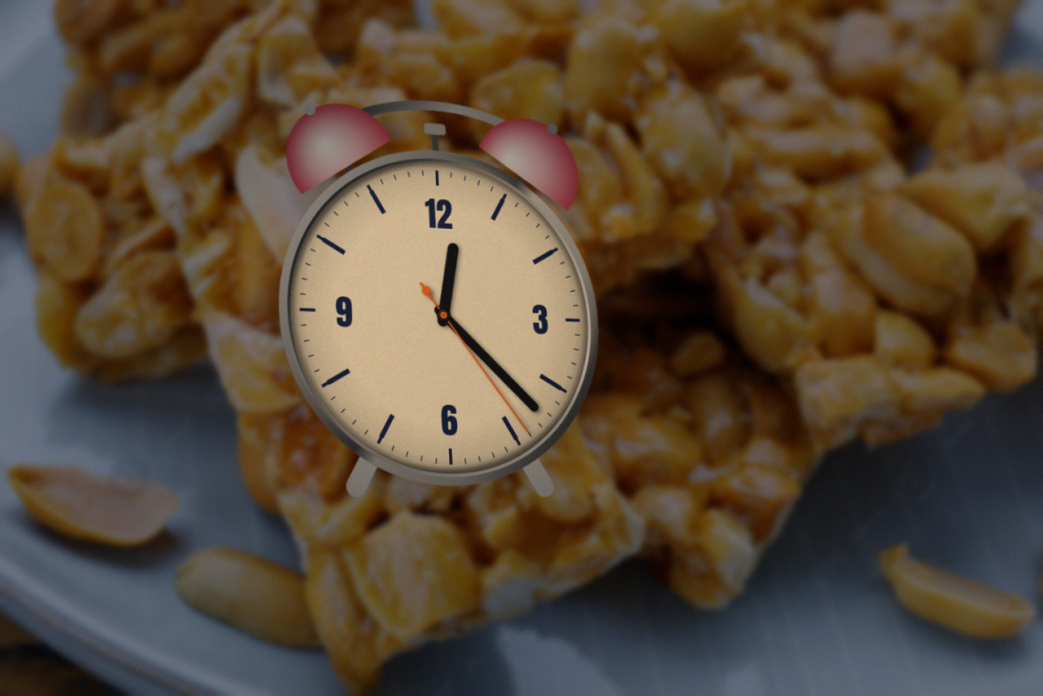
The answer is 12h22m24s
